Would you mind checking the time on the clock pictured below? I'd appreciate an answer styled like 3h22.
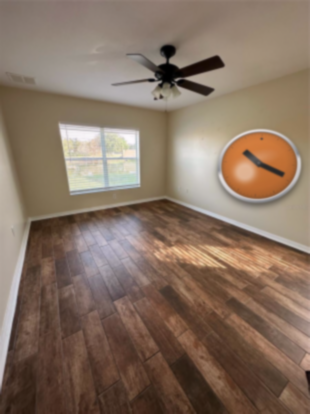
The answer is 10h19
